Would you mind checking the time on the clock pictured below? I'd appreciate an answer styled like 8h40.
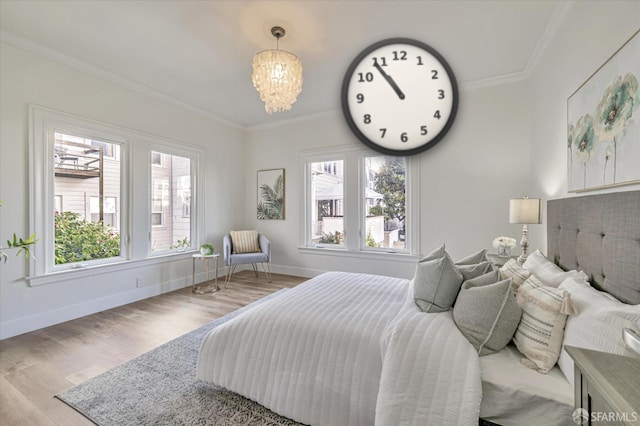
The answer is 10h54
